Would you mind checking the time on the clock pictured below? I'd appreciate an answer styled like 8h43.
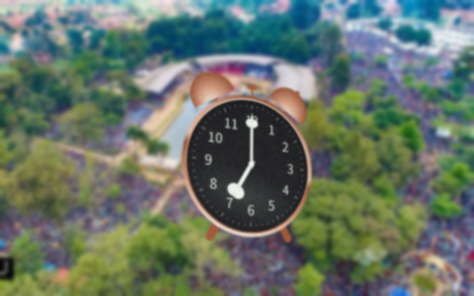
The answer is 7h00
